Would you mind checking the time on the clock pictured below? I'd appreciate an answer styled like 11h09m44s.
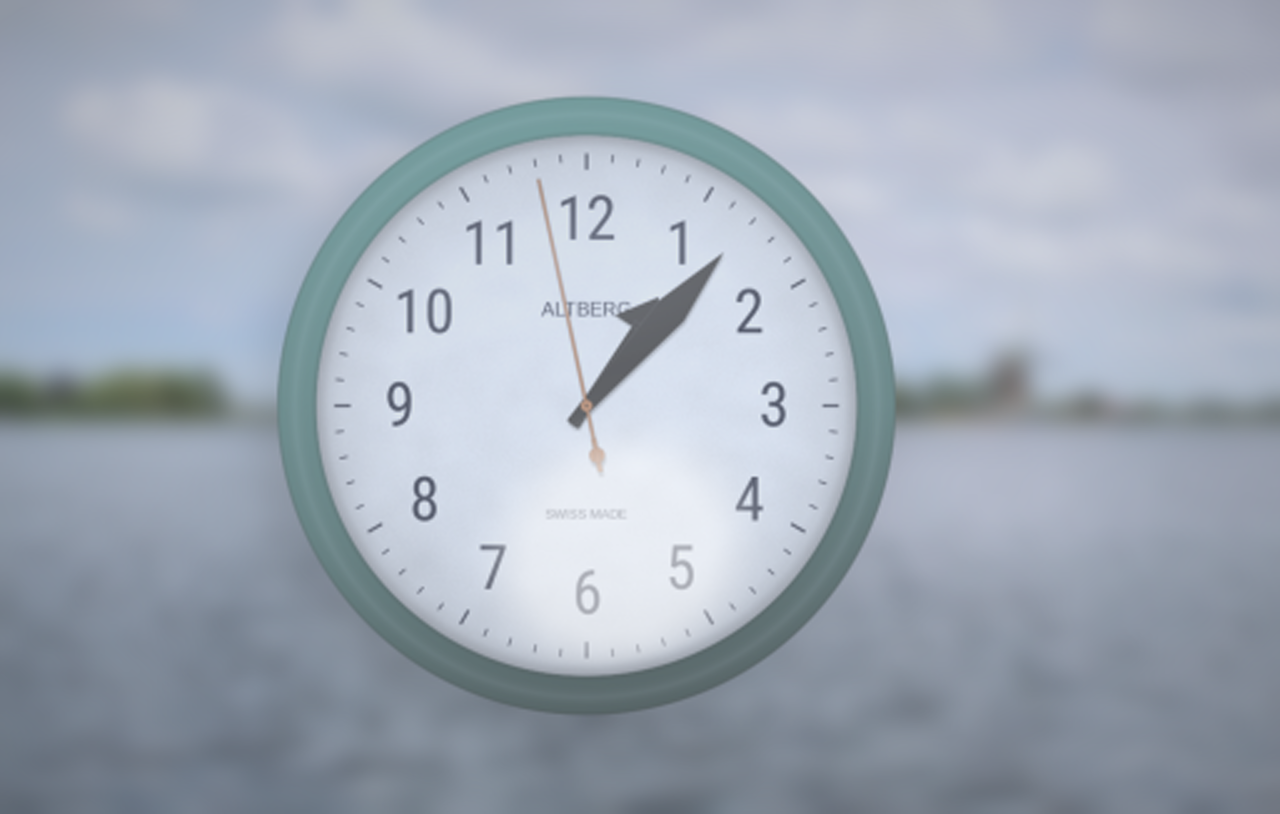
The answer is 1h06m58s
